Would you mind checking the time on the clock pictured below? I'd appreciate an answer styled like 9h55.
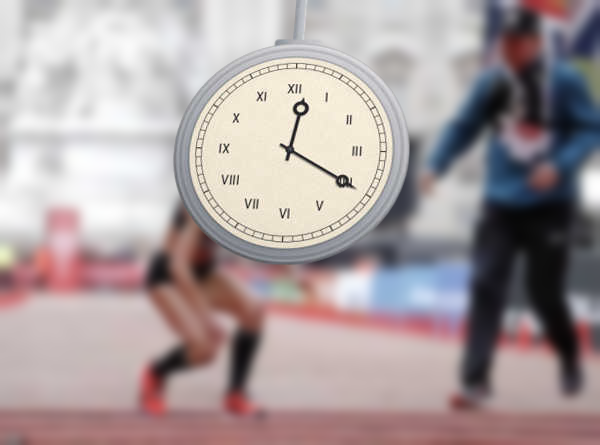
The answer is 12h20
